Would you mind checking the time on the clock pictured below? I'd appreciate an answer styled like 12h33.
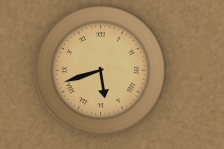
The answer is 5h42
